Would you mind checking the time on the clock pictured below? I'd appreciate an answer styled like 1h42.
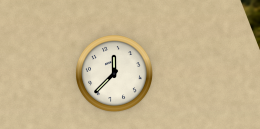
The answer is 12h41
